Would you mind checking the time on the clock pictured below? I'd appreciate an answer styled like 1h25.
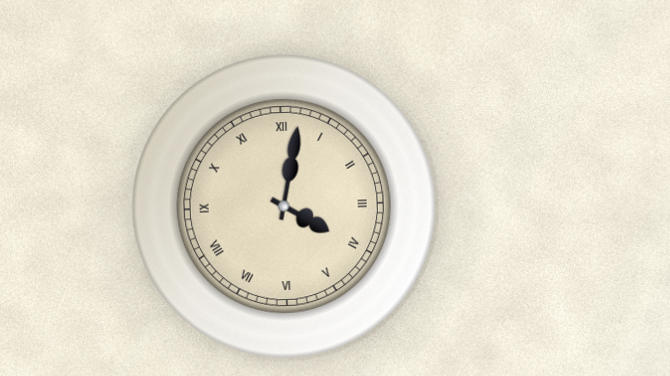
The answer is 4h02
